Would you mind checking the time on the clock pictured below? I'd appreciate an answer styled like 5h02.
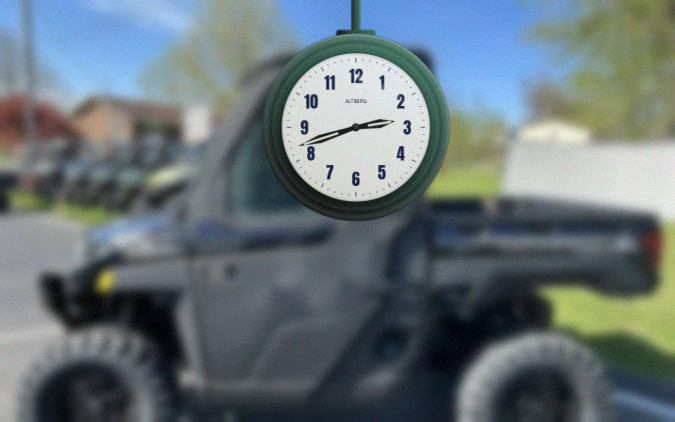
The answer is 2h42
